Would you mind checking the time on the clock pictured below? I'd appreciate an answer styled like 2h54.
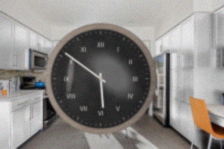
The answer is 5h51
